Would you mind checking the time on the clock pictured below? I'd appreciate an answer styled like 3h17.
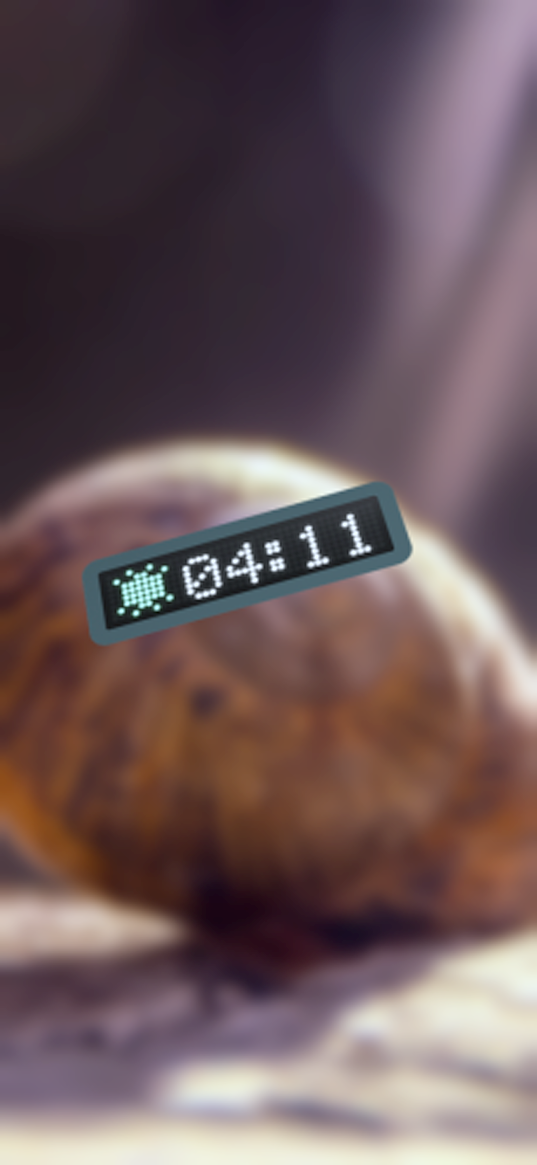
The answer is 4h11
